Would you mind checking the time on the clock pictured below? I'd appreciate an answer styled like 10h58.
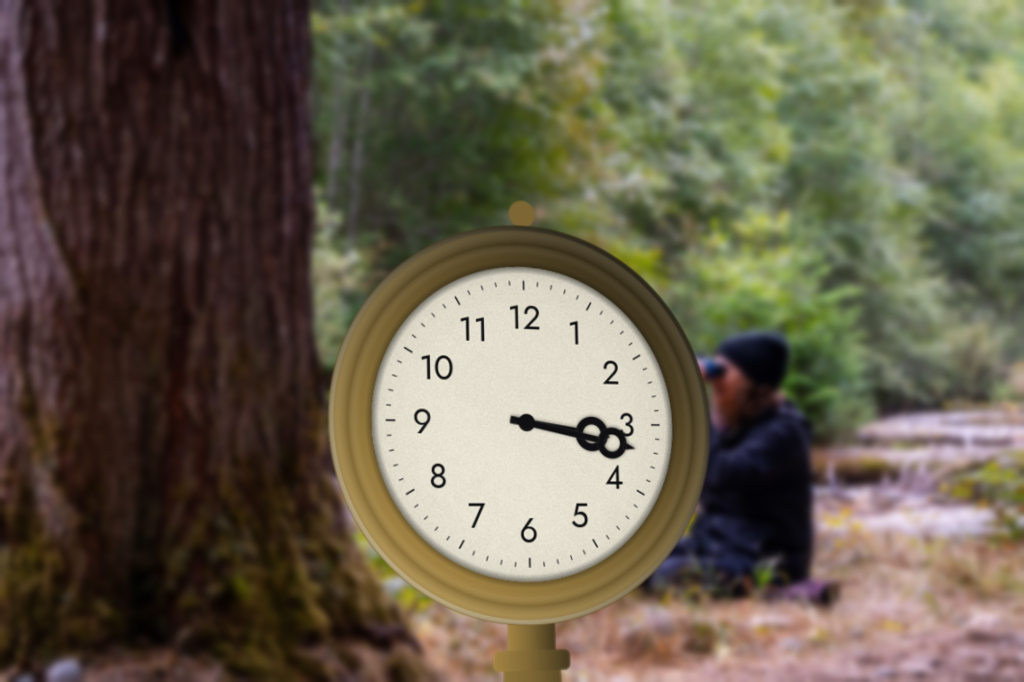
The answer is 3h17
